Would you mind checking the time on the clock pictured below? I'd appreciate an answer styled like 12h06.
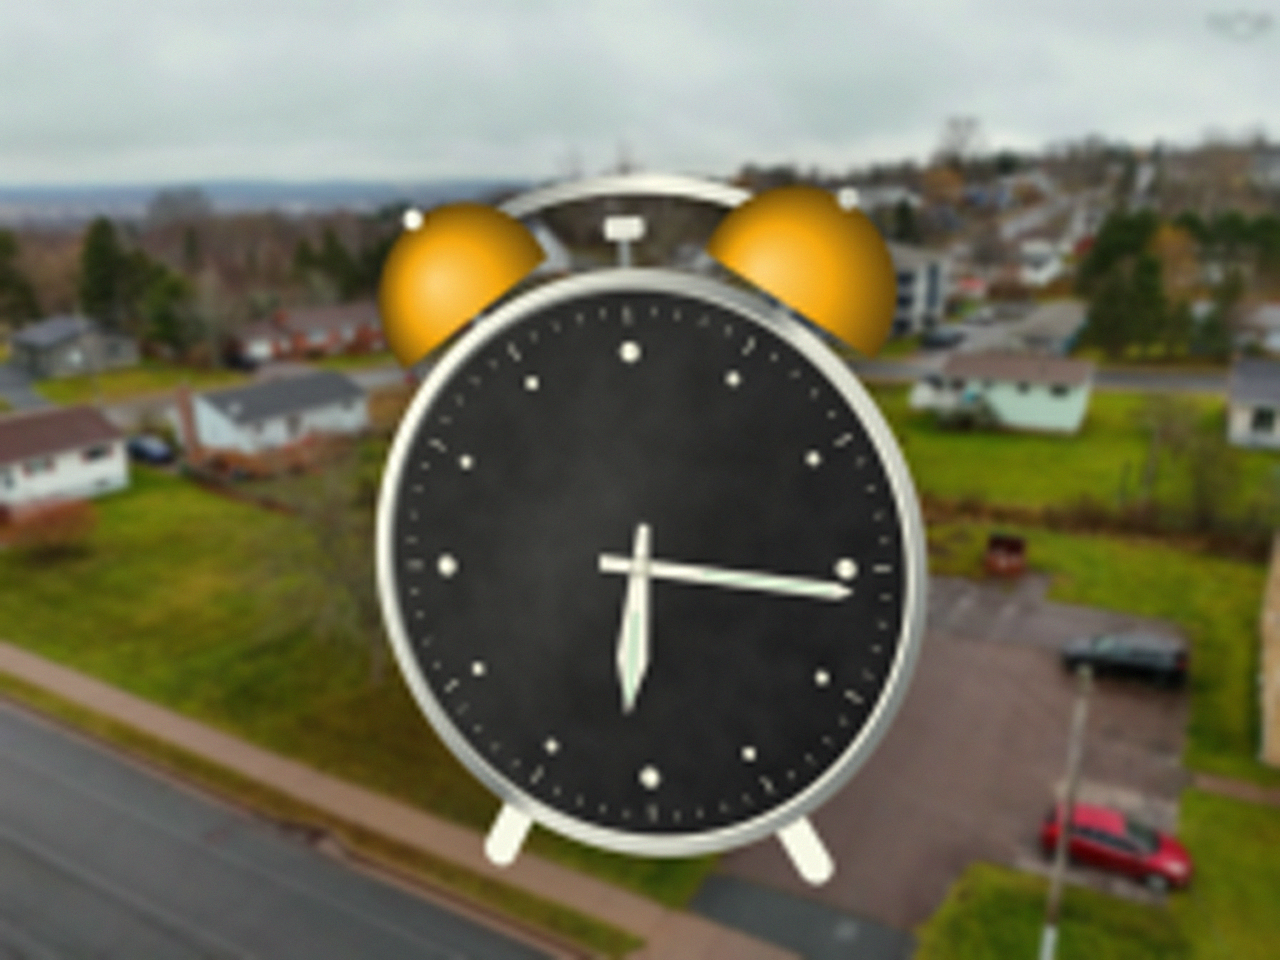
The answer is 6h16
